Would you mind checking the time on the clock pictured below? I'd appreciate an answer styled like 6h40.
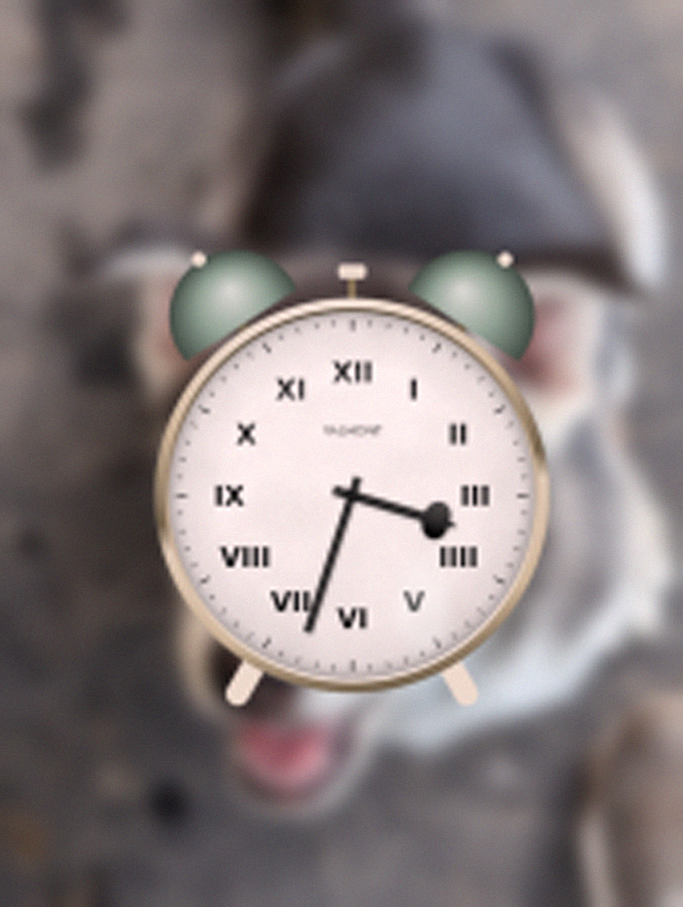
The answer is 3h33
